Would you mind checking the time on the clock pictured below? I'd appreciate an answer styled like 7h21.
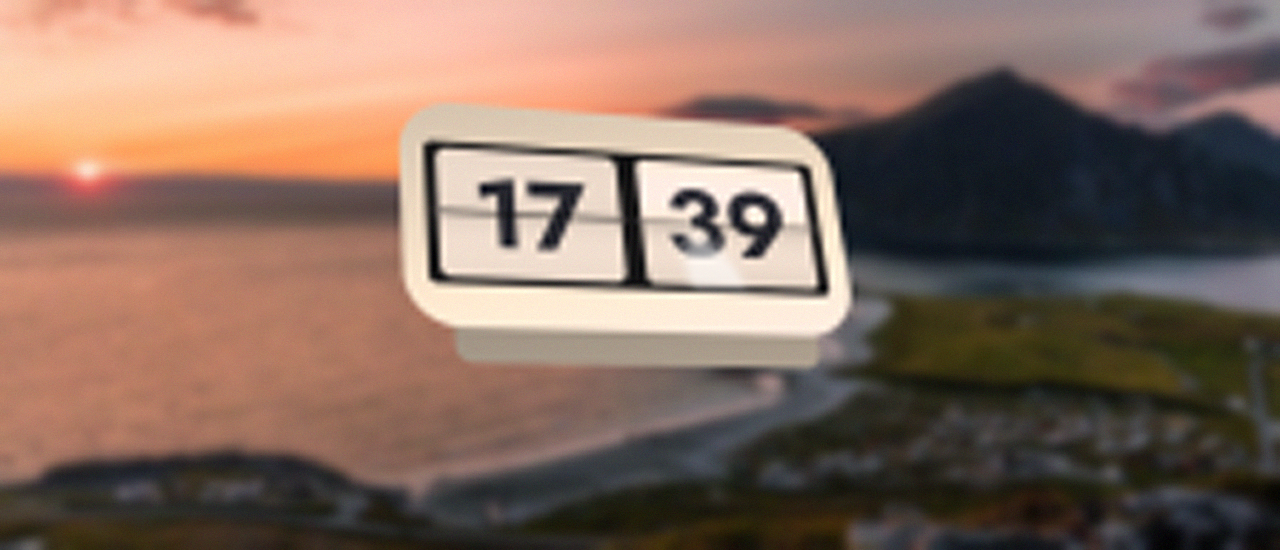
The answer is 17h39
